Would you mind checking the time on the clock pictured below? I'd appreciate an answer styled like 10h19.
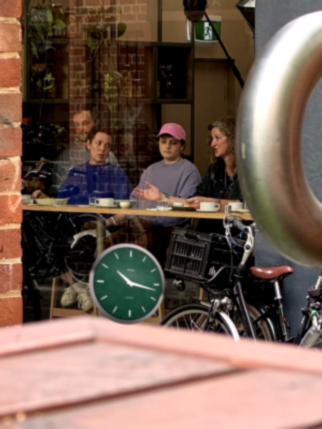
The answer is 10h17
